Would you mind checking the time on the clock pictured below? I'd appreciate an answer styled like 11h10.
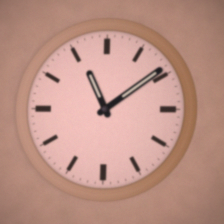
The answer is 11h09
